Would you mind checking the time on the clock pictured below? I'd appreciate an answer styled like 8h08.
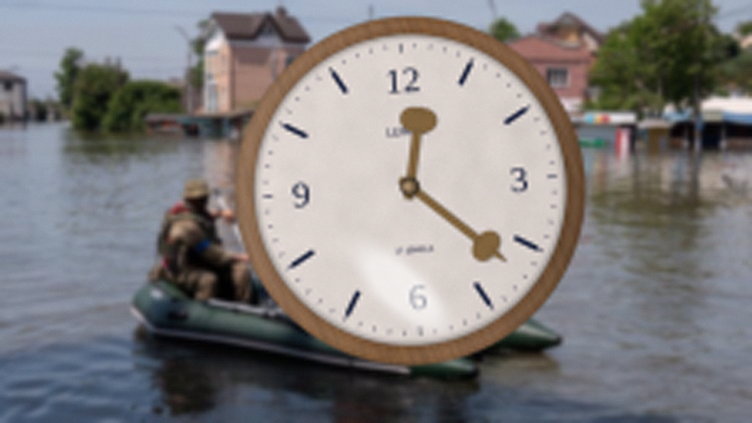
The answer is 12h22
